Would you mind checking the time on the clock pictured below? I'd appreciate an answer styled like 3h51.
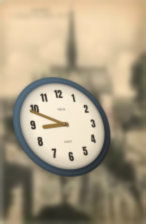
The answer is 8h49
